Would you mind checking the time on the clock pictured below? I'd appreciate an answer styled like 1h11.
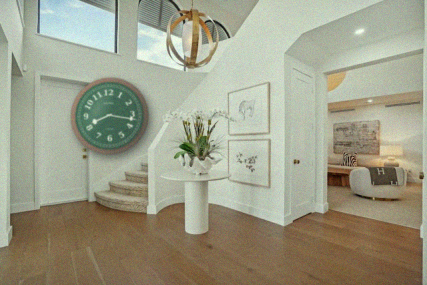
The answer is 8h17
